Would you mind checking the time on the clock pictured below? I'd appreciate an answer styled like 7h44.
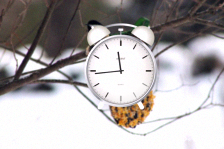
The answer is 11h44
